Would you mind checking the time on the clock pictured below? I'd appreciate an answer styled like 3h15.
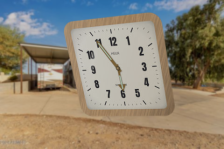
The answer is 5h55
